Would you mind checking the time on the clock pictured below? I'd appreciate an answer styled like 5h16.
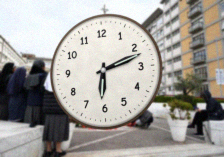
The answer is 6h12
